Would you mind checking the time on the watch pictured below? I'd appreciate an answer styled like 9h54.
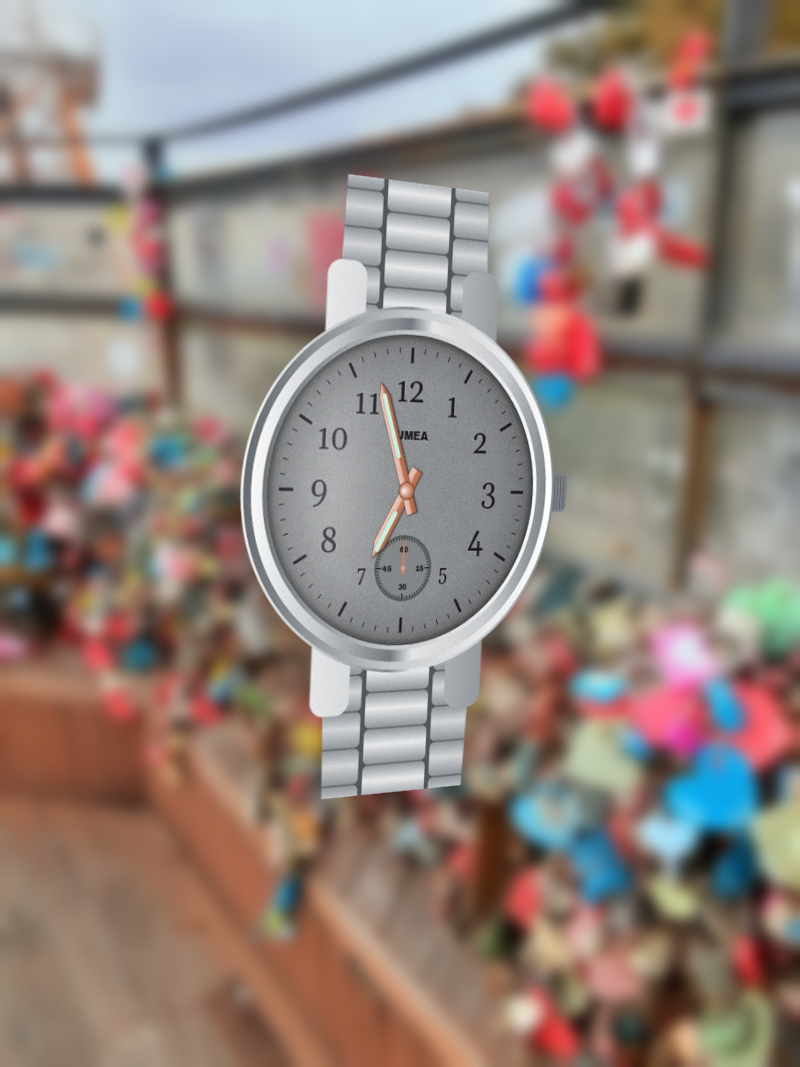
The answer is 6h57
